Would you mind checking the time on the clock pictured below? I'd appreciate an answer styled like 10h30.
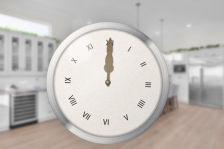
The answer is 12h00
